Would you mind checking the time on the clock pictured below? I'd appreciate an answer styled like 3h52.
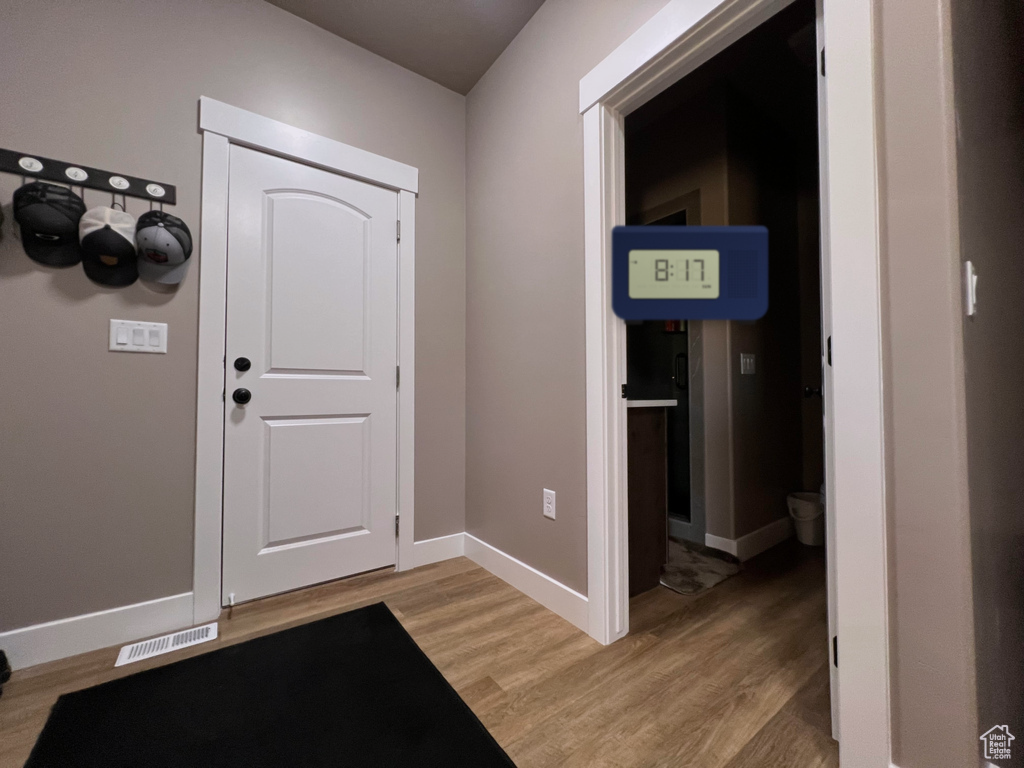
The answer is 8h17
